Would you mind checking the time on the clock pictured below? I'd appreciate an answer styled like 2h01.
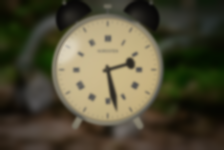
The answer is 2h28
